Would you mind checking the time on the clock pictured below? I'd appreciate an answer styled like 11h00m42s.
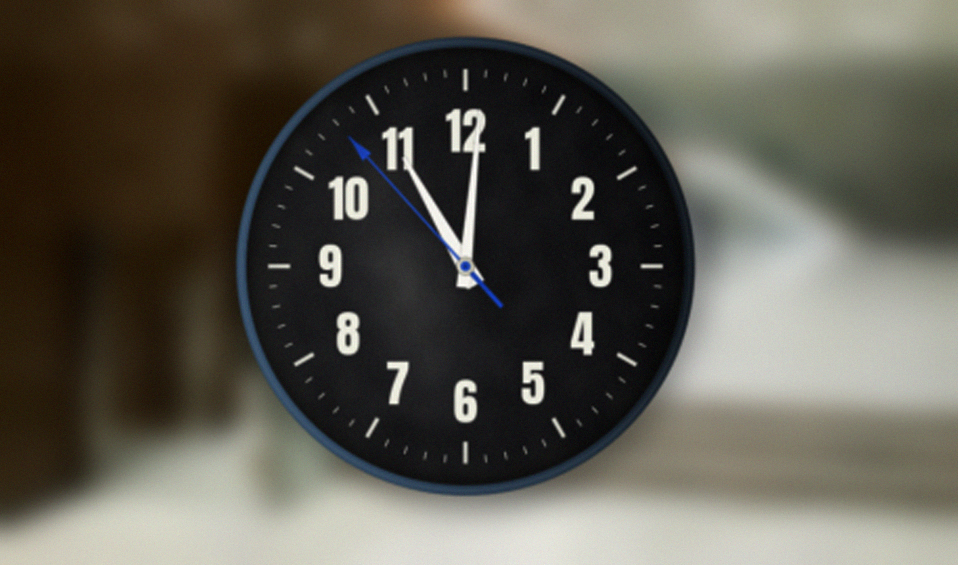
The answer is 11h00m53s
